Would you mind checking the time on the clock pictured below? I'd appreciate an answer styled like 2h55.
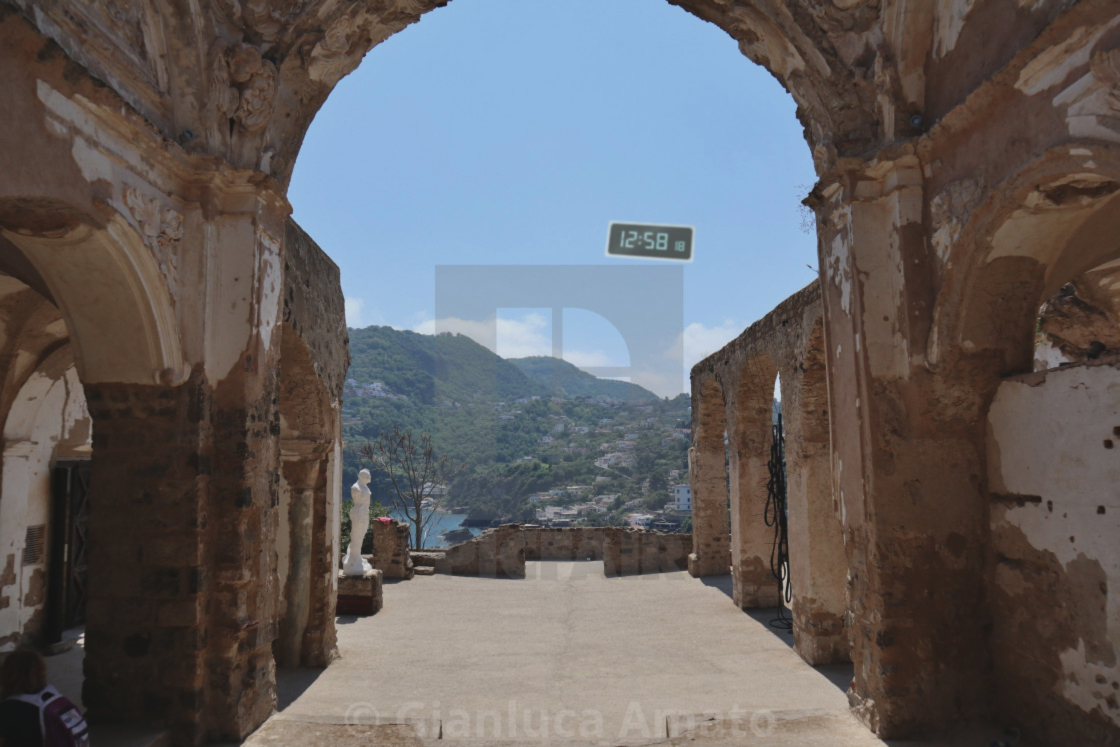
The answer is 12h58
